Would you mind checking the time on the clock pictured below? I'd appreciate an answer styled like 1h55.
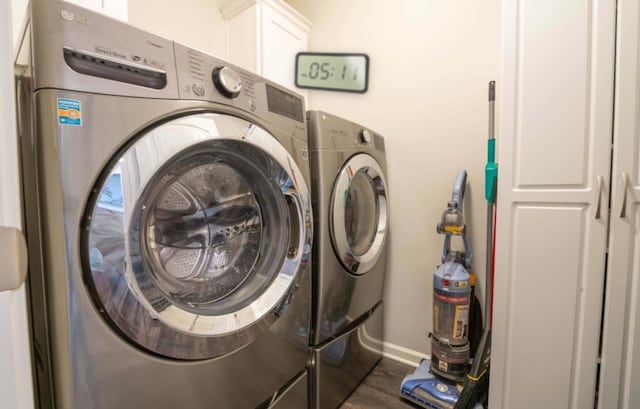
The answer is 5h11
